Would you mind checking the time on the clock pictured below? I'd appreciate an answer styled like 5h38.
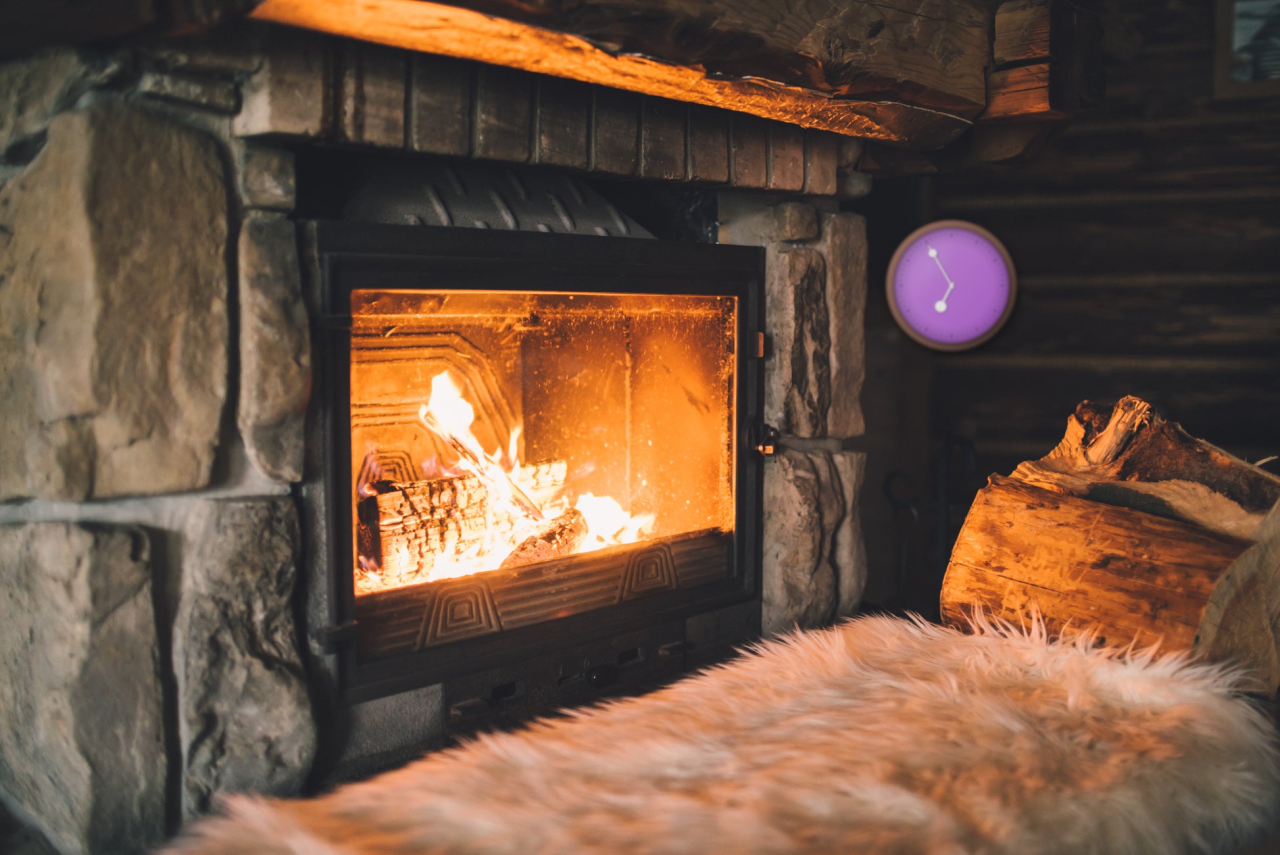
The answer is 6h55
